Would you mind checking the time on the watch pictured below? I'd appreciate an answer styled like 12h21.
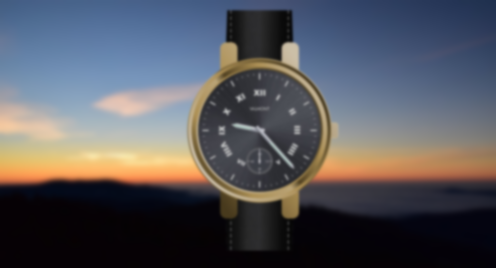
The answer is 9h23
